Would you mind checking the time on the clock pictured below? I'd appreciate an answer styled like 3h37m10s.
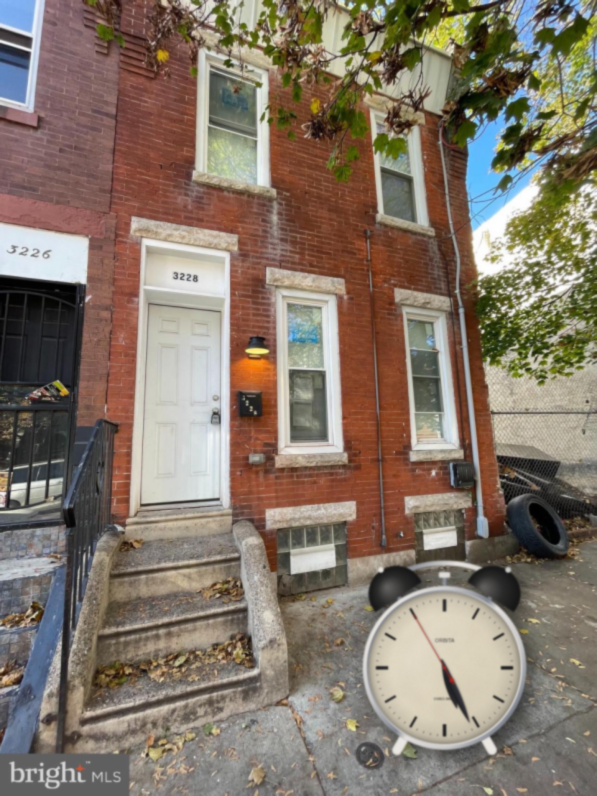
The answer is 5h25m55s
